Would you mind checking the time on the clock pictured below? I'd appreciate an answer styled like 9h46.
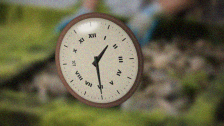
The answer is 1h30
